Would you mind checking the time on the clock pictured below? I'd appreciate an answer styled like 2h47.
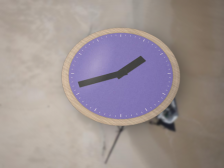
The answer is 1h42
